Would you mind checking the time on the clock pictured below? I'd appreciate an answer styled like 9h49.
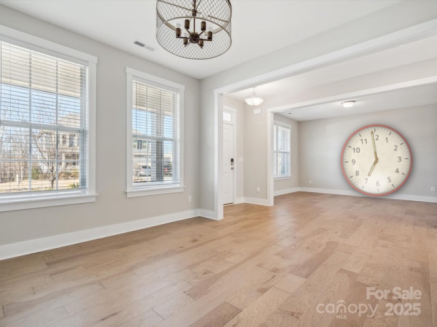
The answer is 6h59
